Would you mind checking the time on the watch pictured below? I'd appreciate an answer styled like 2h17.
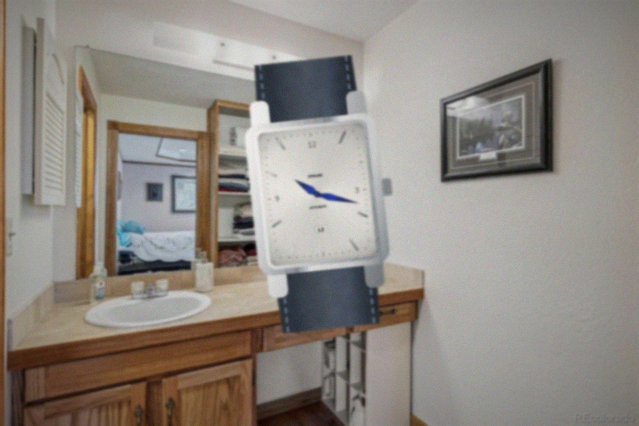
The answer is 10h18
